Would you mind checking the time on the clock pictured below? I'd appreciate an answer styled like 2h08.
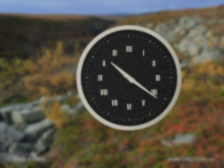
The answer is 10h21
